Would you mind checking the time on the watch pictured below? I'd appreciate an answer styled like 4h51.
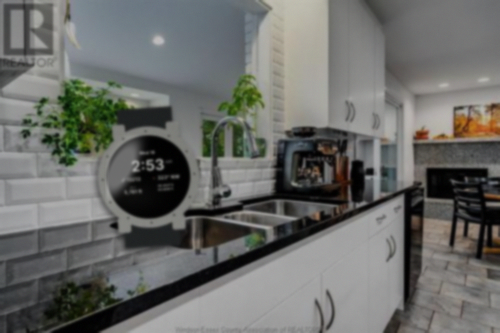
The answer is 2h53
